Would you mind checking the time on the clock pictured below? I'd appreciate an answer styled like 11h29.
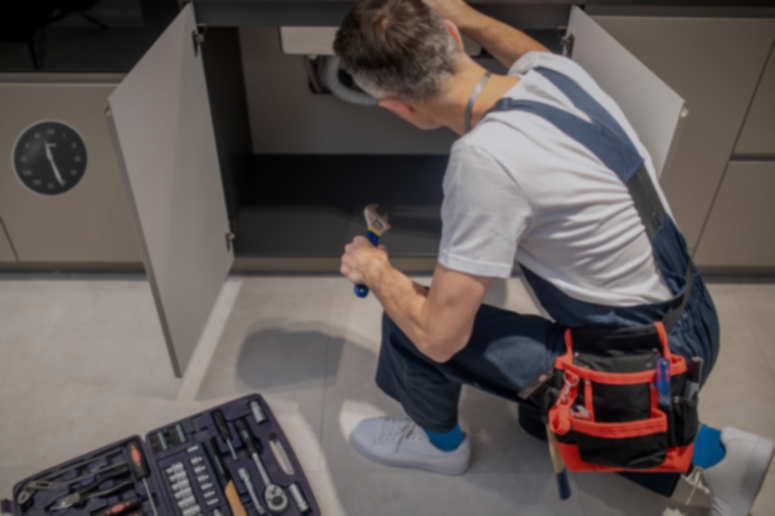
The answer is 11h26
